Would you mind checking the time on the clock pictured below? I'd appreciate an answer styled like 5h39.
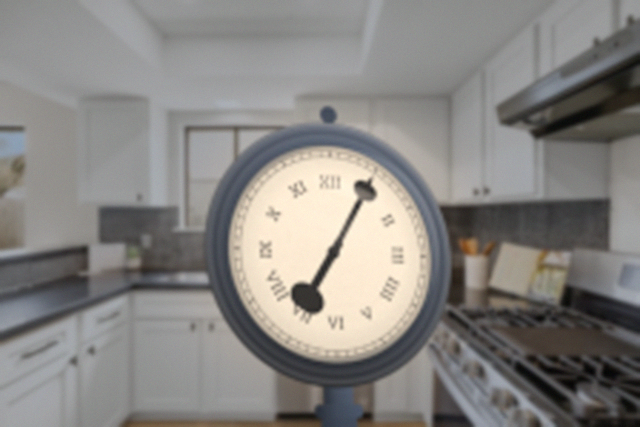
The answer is 7h05
